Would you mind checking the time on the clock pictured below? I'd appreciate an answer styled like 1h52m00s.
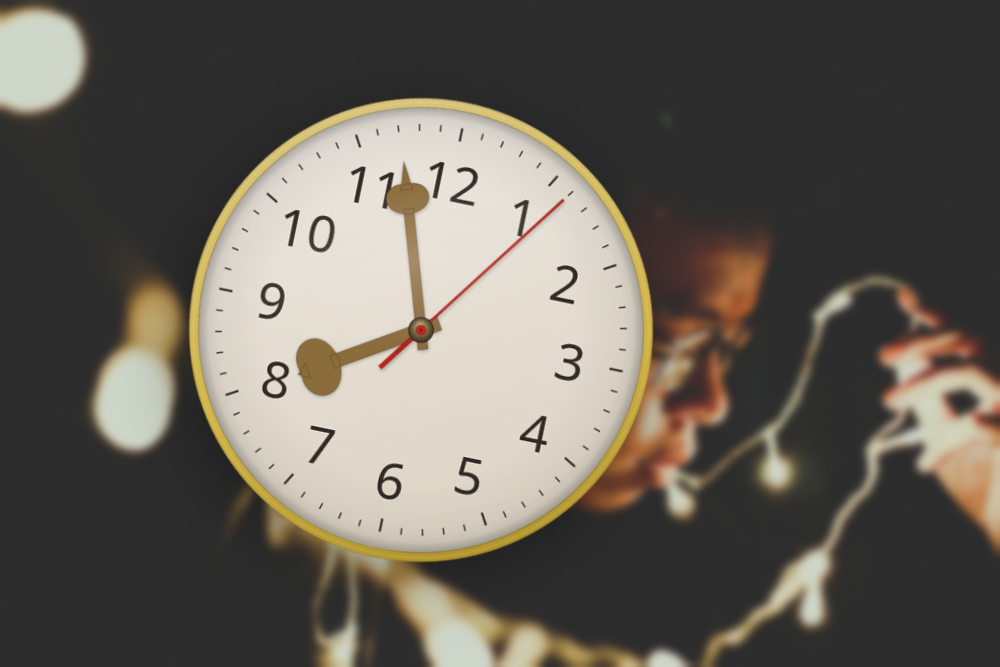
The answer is 7h57m06s
